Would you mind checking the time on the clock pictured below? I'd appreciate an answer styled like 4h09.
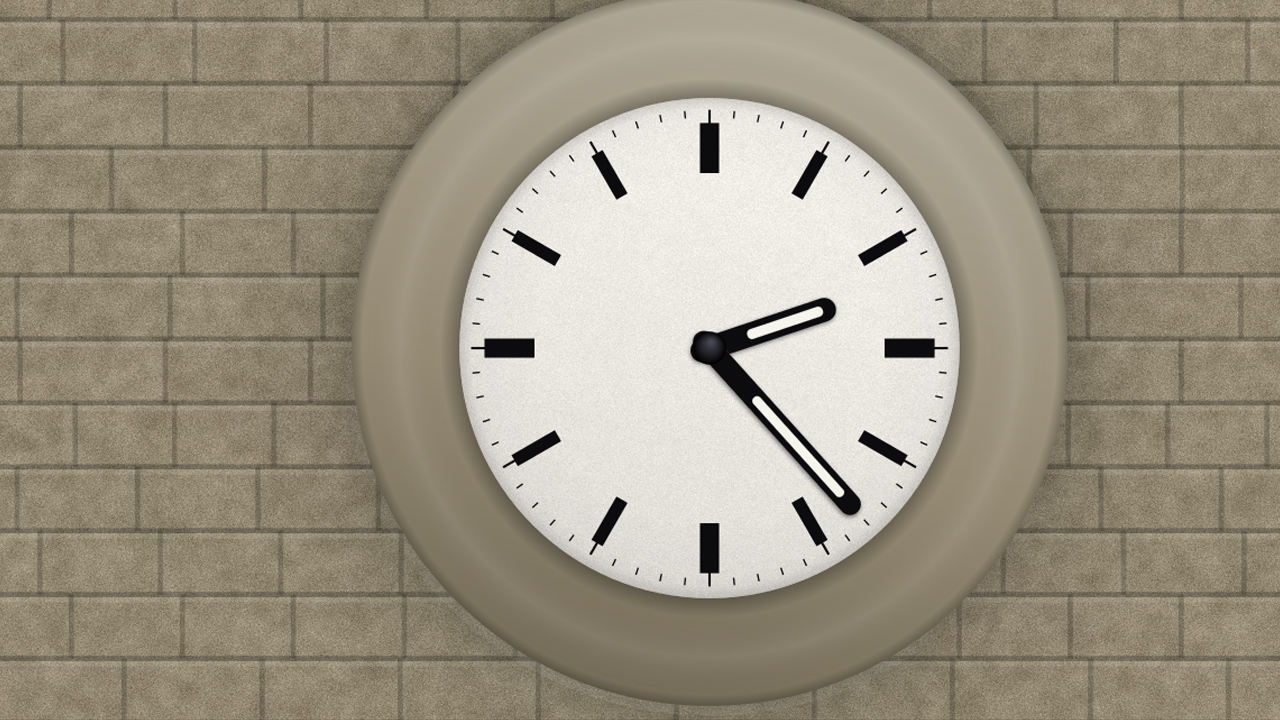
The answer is 2h23
